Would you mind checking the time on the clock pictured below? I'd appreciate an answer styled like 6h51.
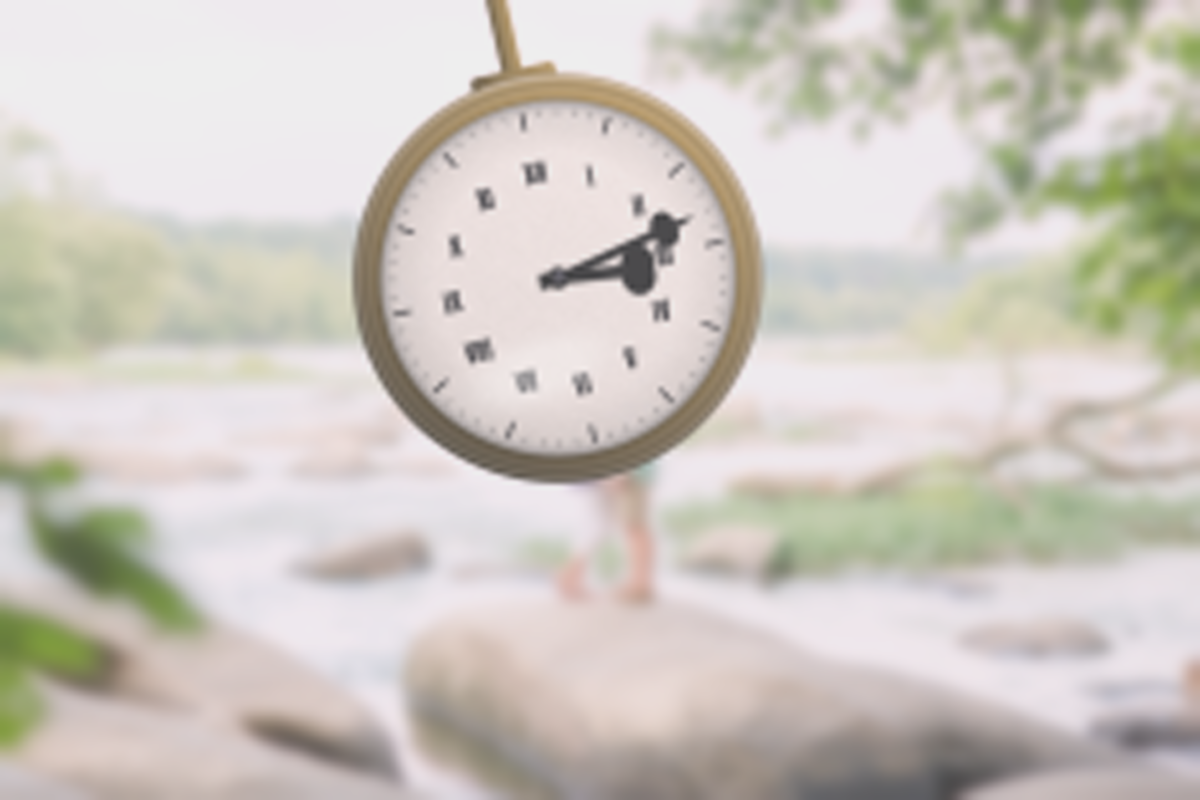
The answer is 3h13
